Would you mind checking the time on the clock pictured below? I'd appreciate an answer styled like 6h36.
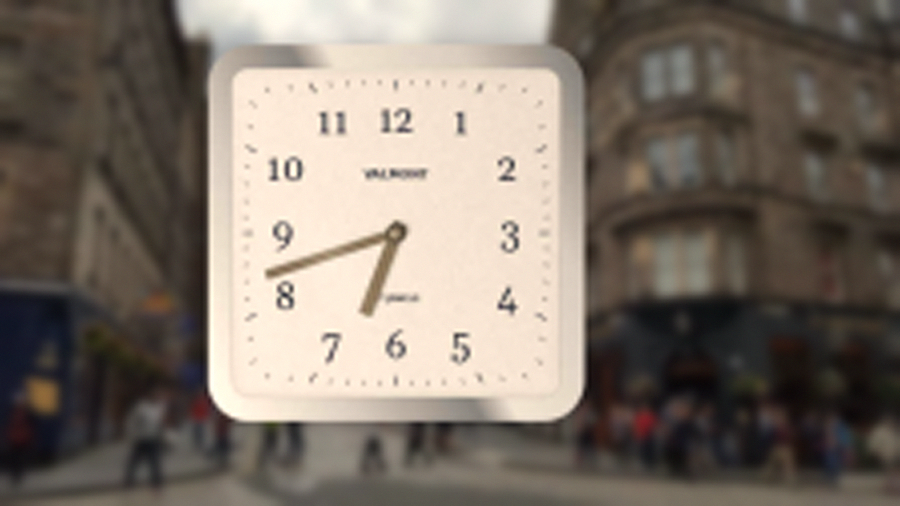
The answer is 6h42
